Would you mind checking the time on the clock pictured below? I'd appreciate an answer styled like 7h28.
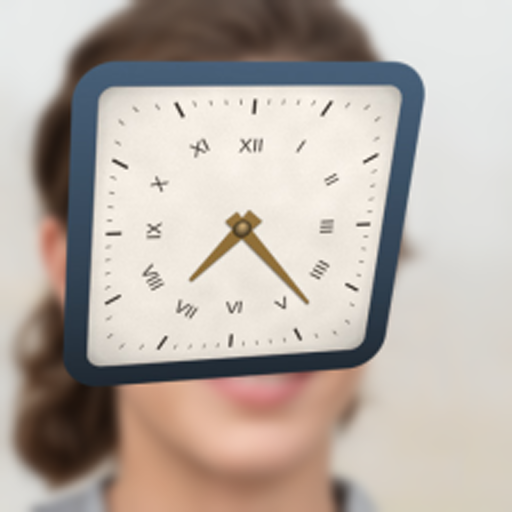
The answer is 7h23
